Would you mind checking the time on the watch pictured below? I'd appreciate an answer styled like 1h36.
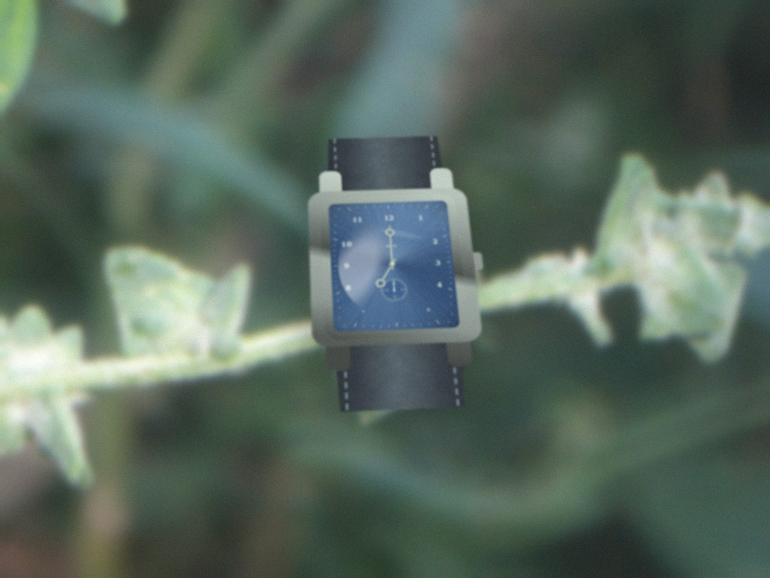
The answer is 7h00
